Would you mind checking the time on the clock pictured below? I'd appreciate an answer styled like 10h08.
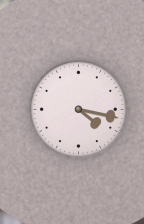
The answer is 4h17
